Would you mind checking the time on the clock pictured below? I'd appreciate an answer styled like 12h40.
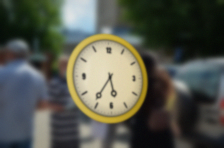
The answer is 5h36
